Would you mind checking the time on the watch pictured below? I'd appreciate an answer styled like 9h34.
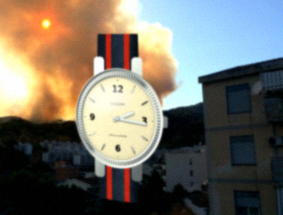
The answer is 2h16
